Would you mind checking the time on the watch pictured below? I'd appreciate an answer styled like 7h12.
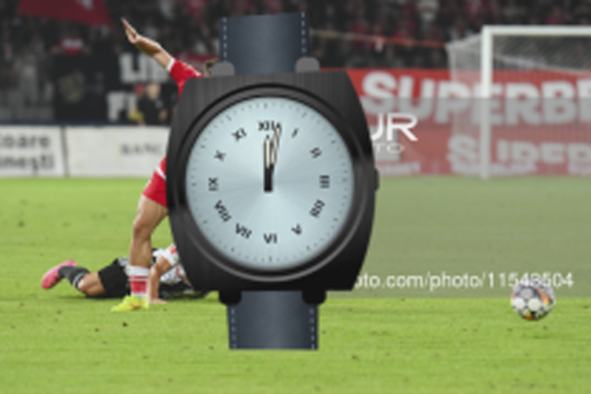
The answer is 12h02
